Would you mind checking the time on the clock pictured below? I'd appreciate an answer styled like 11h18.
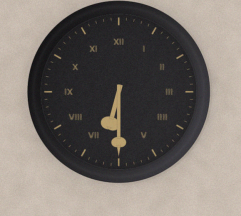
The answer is 6h30
